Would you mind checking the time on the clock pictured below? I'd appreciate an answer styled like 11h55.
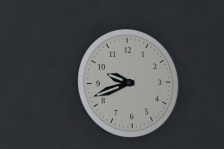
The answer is 9h42
